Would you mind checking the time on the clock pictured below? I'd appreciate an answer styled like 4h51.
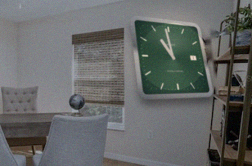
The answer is 10h59
